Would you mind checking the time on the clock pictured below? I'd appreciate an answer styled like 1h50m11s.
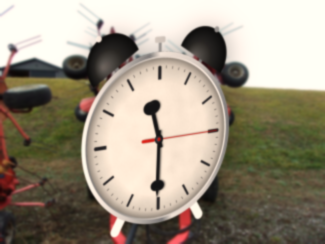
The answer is 11h30m15s
